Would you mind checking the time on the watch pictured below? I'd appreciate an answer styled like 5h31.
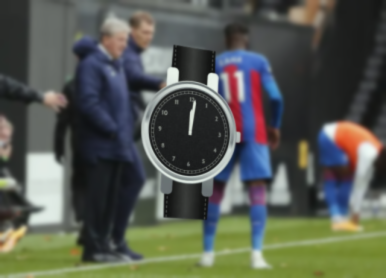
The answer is 12h01
